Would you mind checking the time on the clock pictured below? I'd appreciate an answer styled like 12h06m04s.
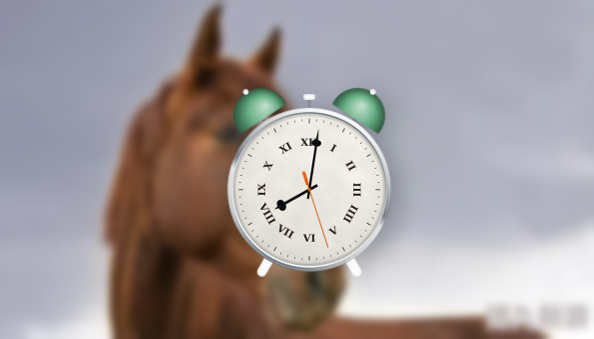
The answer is 8h01m27s
